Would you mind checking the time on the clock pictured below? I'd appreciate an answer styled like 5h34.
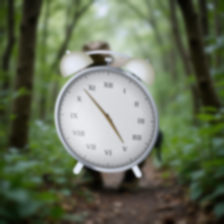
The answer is 4h53
